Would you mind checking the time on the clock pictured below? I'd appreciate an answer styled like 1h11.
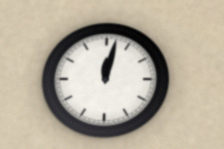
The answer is 12h02
